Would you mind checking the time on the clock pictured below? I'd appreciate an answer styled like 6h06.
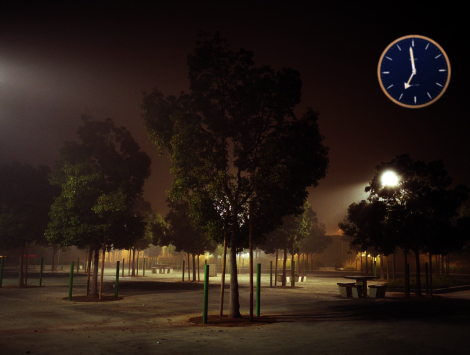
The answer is 6h59
